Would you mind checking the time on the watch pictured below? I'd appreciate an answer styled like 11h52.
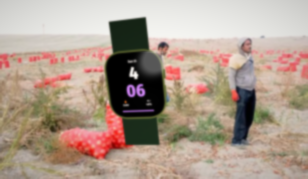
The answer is 4h06
